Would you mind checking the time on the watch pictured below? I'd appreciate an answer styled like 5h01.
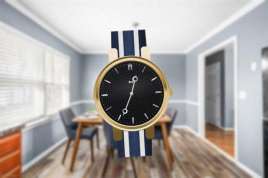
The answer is 12h34
